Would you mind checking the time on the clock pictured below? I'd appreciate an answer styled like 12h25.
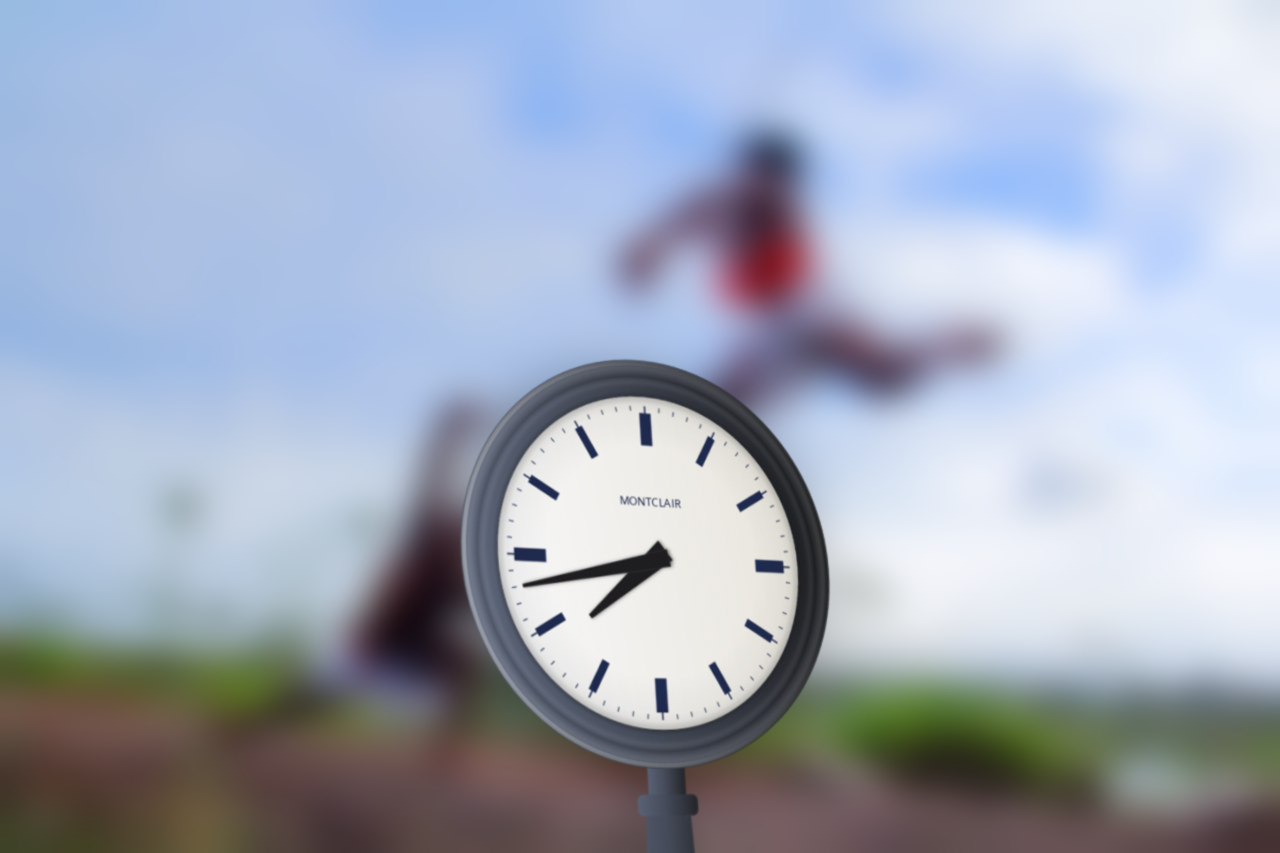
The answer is 7h43
